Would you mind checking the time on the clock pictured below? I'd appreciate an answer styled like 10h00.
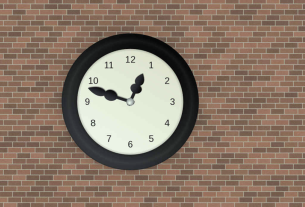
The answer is 12h48
